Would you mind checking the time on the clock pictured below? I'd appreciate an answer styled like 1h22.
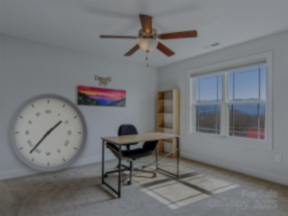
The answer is 1h37
